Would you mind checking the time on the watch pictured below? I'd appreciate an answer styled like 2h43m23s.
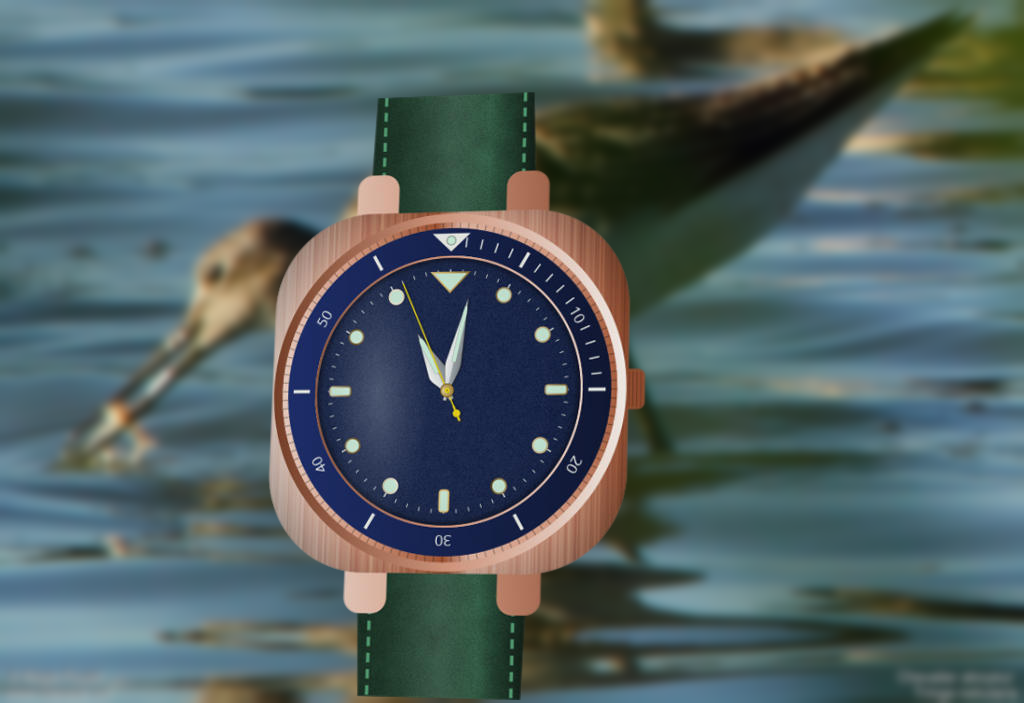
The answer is 11h01m56s
